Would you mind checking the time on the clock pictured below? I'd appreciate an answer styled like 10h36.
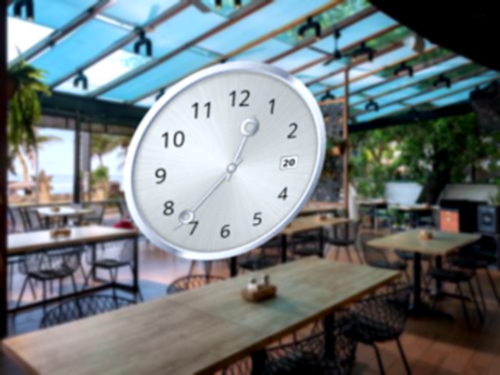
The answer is 12h37
